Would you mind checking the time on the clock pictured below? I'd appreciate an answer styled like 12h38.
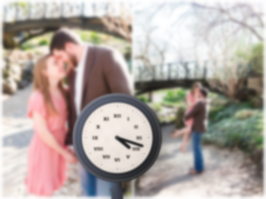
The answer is 4h18
